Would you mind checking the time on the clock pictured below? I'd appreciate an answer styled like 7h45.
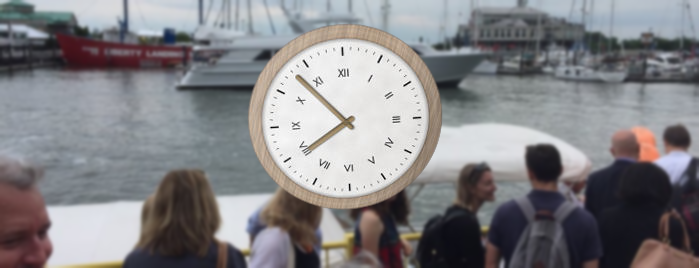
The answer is 7h53
